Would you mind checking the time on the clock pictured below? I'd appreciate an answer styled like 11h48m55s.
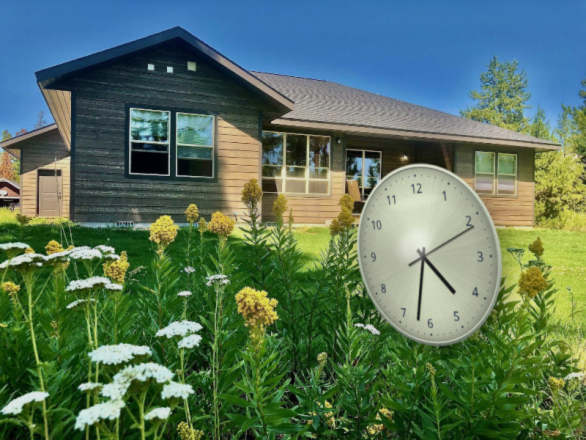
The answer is 4h32m11s
